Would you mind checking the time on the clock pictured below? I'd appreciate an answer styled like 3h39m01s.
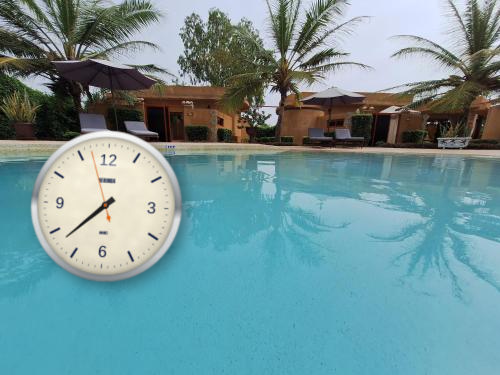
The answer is 7h37m57s
